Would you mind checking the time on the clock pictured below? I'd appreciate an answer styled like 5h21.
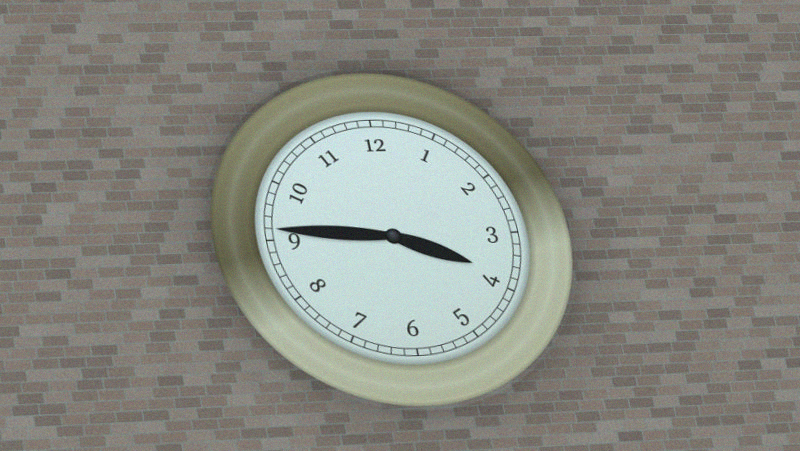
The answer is 3h46
